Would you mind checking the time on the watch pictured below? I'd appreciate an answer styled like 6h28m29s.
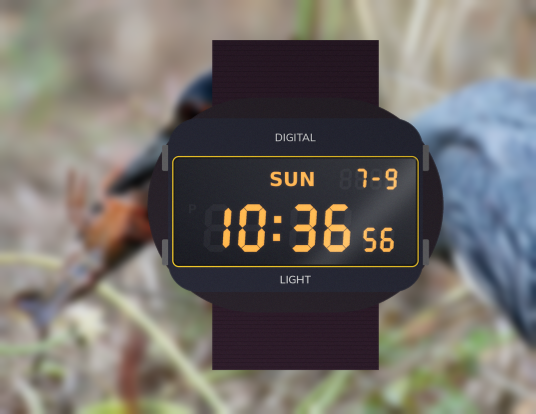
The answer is 10h36m56s
